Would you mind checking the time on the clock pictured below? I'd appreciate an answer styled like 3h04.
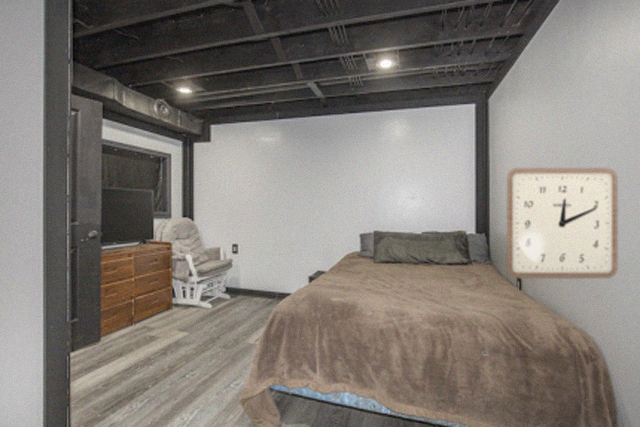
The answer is 12h11
